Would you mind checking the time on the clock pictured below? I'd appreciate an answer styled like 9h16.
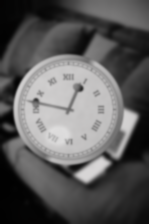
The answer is 12h47
